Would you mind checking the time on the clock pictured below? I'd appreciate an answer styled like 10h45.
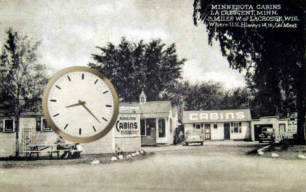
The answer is 8h22
